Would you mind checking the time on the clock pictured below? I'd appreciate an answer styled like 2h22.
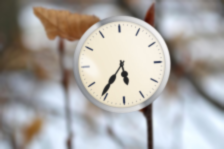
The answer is 5h36
